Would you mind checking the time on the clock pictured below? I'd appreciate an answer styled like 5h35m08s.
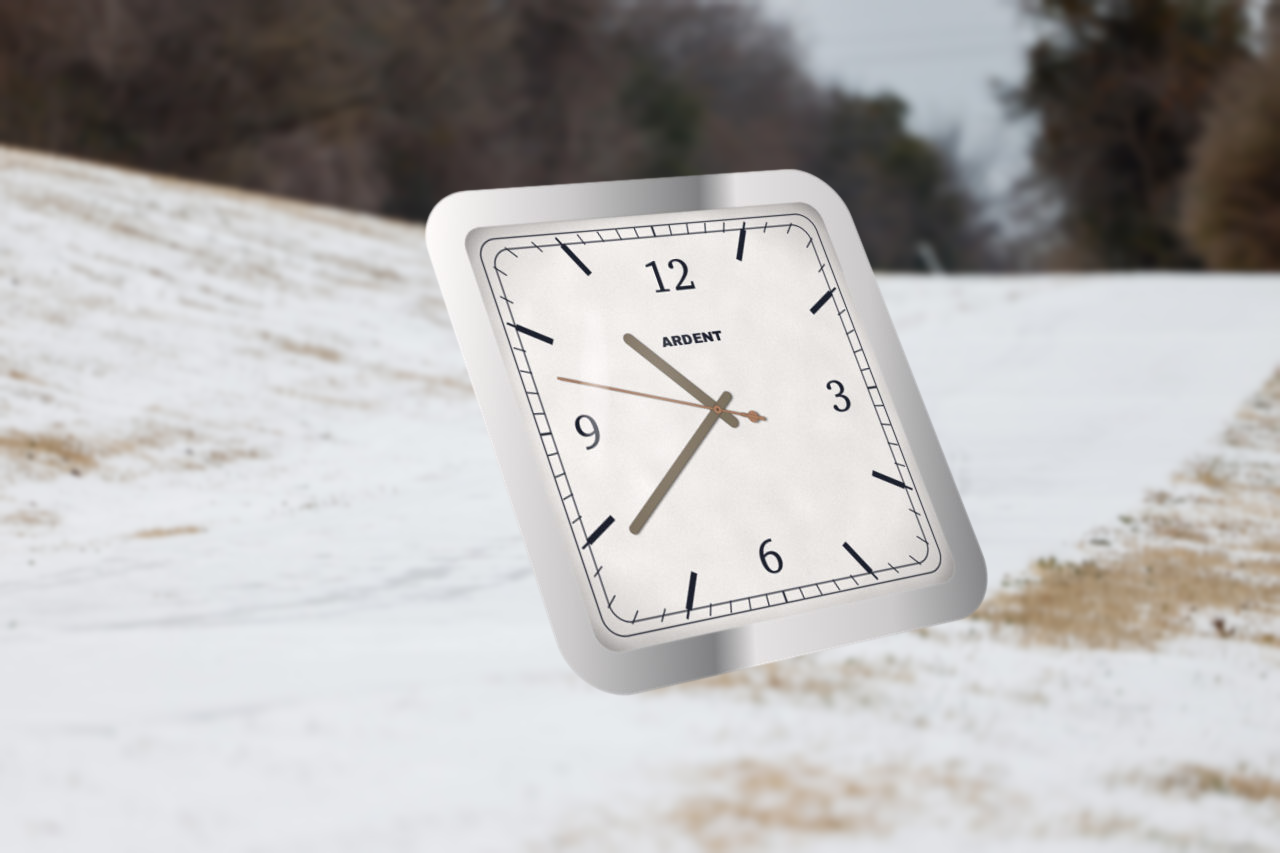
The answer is 10h38m48s
